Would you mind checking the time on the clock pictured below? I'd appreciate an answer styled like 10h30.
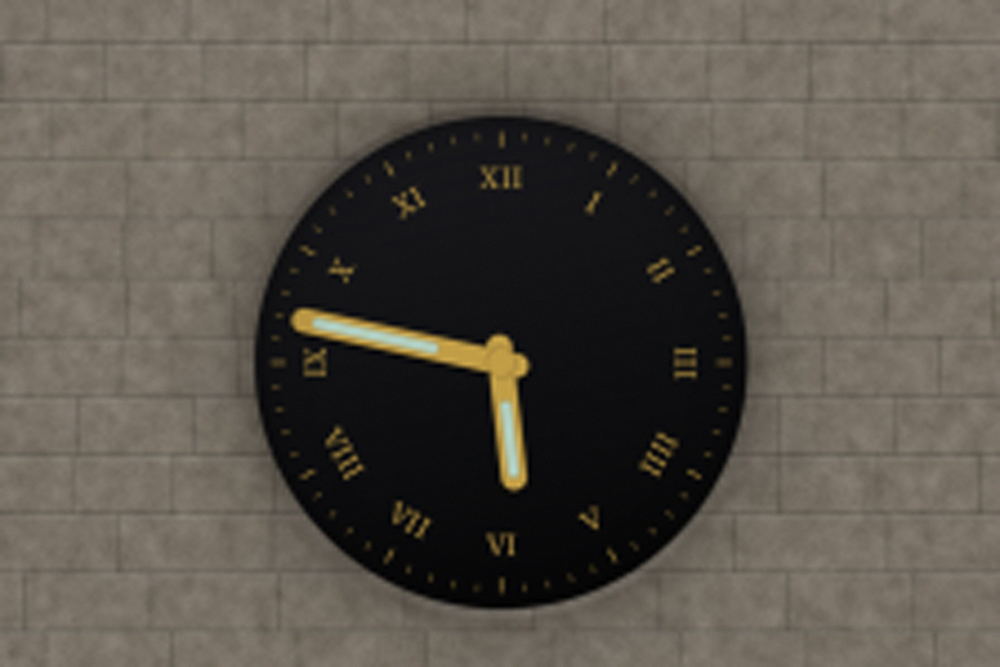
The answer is 5h47
